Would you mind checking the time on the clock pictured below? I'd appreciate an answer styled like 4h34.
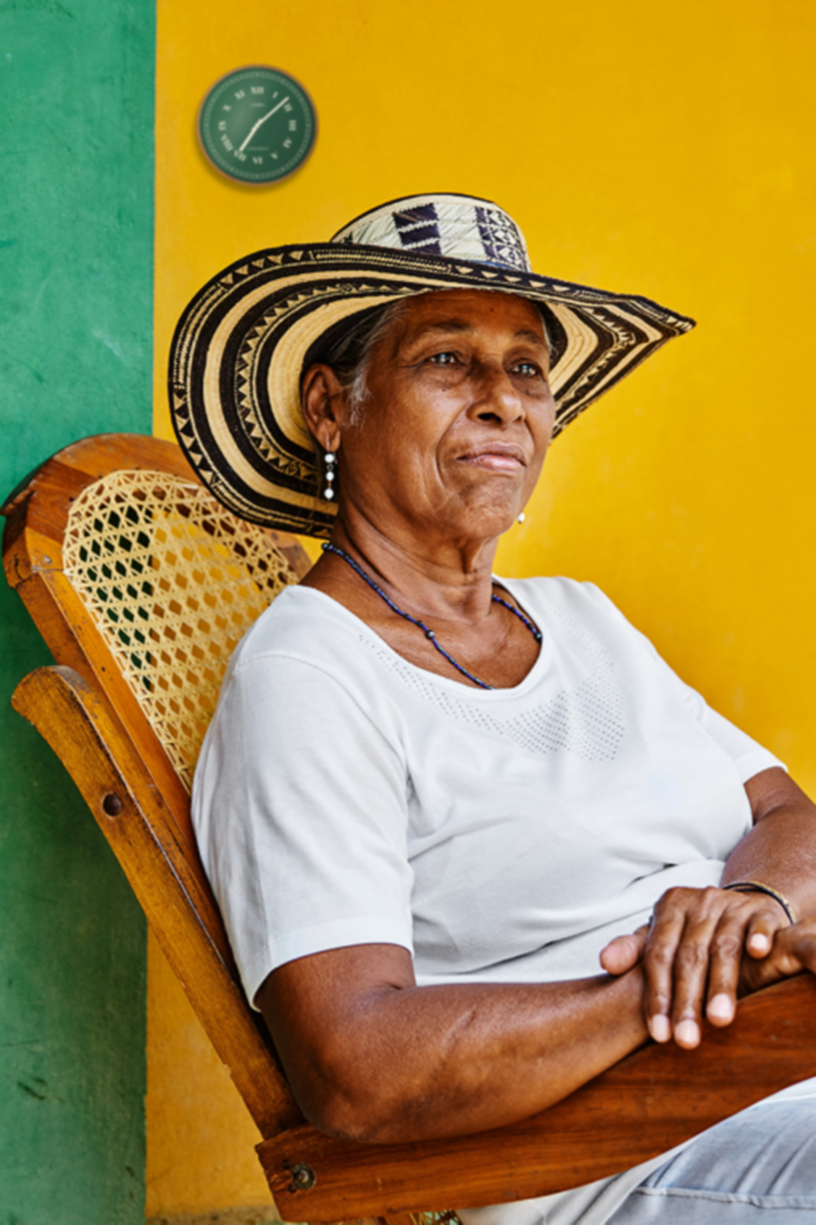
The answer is 7h08
